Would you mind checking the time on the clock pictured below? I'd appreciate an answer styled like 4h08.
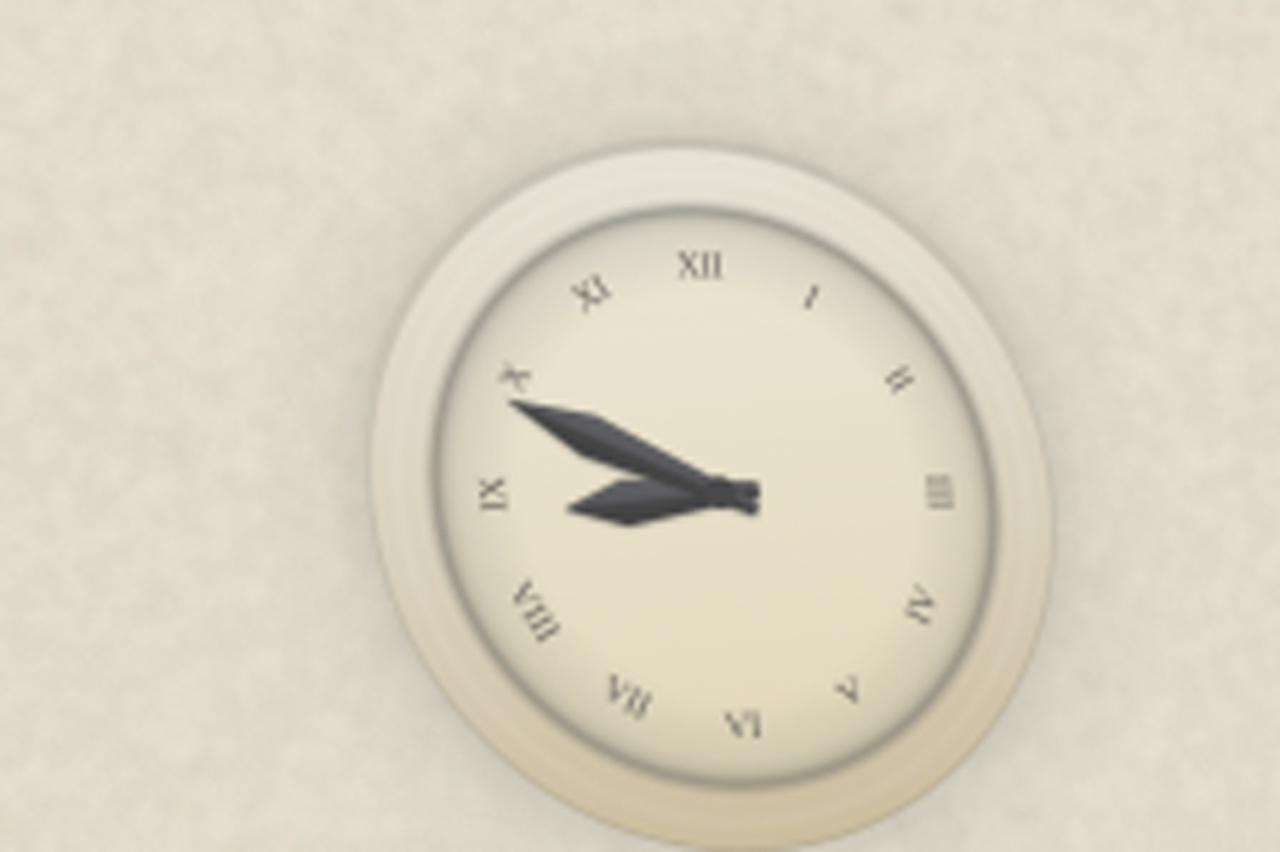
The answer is 8h49
